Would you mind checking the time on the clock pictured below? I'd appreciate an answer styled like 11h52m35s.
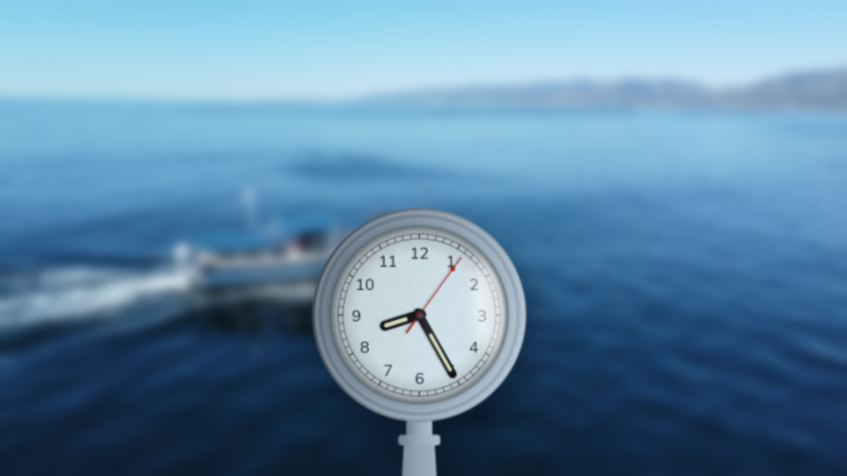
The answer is 8h25m06s
